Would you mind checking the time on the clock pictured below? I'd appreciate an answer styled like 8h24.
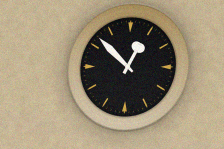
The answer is 12h52
